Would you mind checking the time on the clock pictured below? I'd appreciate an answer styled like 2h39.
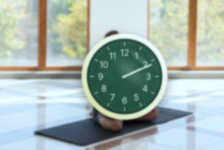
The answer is 2h11
